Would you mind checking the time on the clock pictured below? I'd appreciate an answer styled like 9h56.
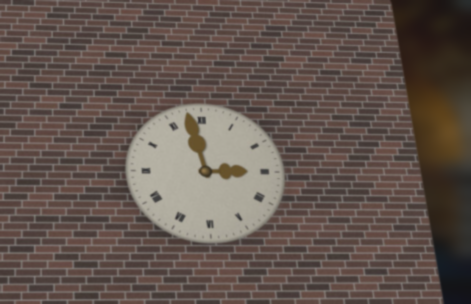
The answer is 2h58
